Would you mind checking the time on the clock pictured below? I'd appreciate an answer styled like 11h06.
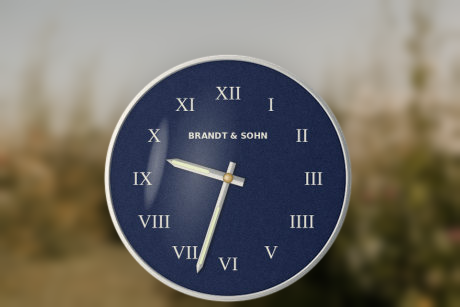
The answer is 9h33
